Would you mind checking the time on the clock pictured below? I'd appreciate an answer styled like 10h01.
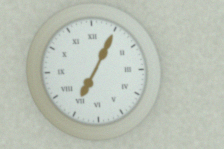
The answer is 7h05
